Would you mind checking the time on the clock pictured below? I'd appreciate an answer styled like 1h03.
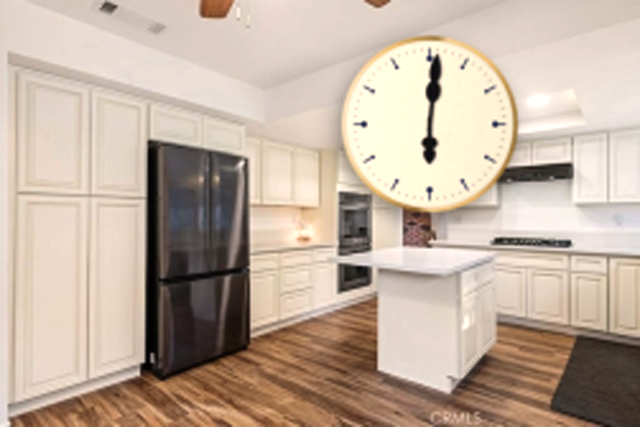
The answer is 6h01
